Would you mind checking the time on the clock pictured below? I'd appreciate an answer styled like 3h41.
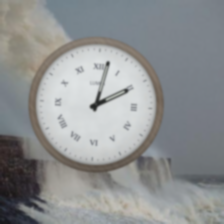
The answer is 2h02
